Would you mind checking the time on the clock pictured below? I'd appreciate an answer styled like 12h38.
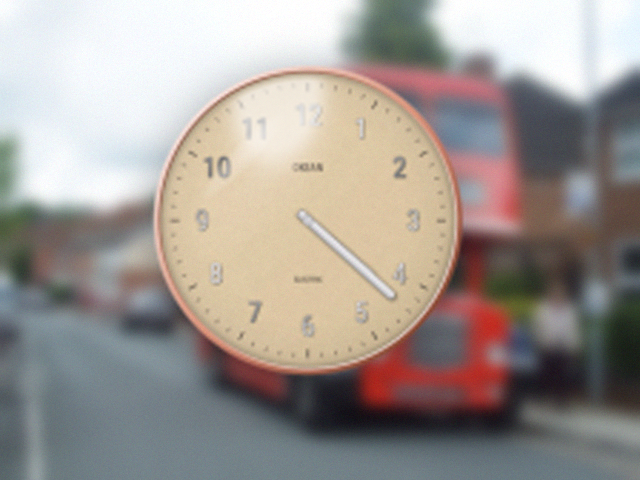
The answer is 4h22
